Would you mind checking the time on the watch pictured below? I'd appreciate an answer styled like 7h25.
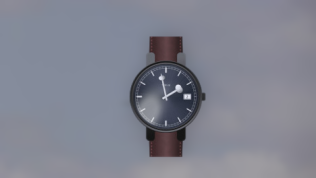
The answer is 1h58
